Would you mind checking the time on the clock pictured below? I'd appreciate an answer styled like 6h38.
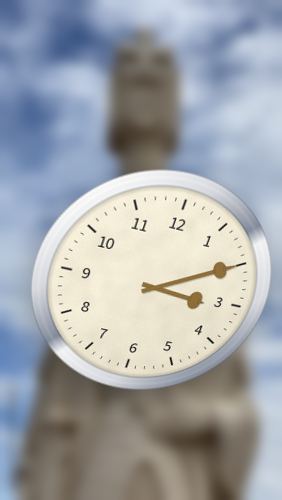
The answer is 3h10
